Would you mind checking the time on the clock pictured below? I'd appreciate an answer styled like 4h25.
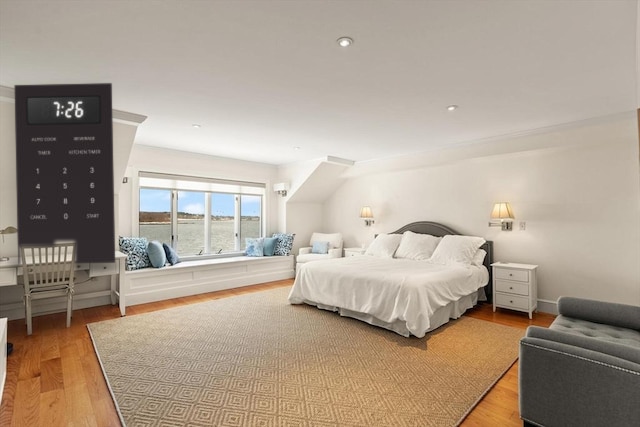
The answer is 7h26
